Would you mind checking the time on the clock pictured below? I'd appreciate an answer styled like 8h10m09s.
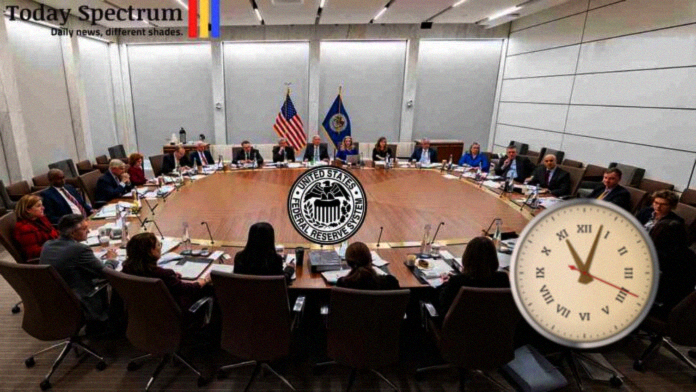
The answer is 11h03m19s
